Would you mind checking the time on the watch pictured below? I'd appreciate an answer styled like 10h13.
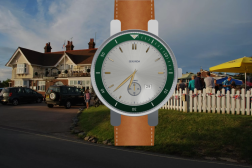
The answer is 6h38
